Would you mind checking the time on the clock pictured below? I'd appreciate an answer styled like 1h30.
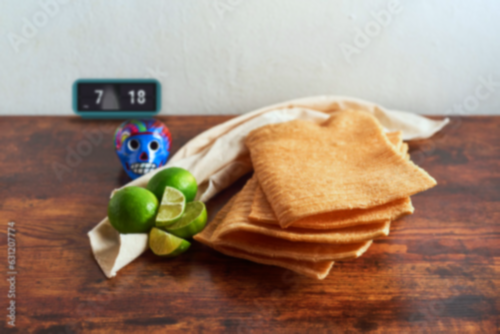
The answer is 7h18
